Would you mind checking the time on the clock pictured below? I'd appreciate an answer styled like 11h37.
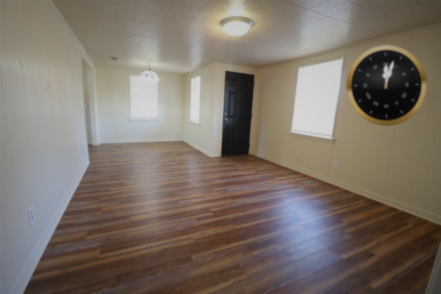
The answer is 12h03
